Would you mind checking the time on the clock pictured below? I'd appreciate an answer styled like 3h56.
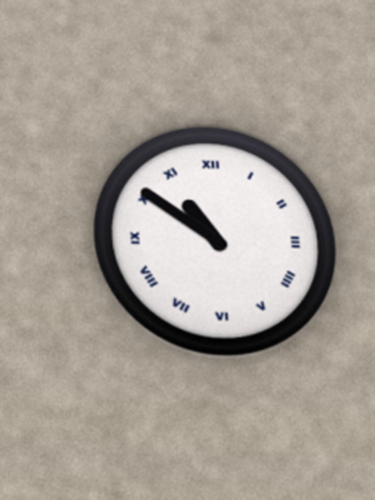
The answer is 10h51
